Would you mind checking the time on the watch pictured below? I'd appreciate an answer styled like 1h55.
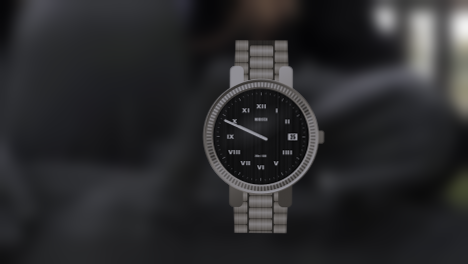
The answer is 9h49
